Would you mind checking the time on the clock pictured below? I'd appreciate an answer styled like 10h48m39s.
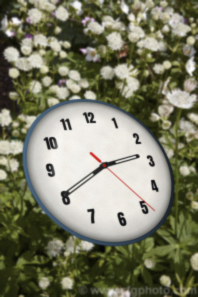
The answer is 2h40m24s
